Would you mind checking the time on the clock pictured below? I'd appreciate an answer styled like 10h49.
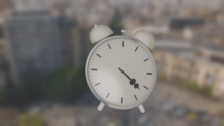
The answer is 4h22
